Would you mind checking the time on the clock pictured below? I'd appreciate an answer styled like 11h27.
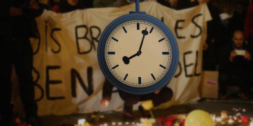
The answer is 8h03
